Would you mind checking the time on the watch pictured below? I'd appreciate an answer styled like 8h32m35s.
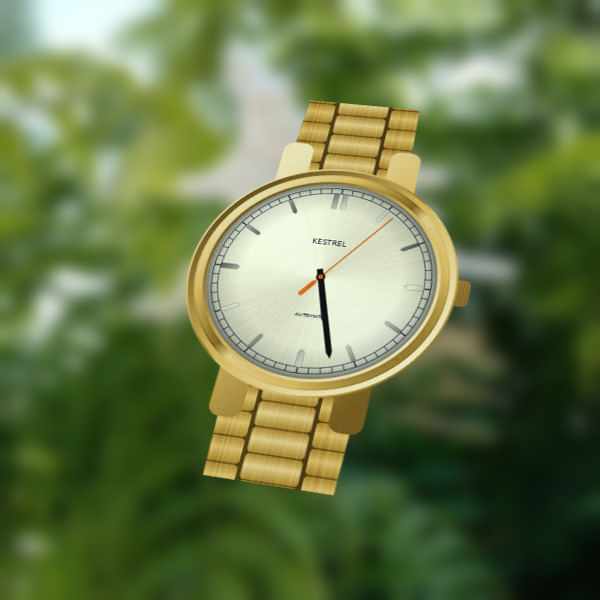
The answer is 5h27m06s
